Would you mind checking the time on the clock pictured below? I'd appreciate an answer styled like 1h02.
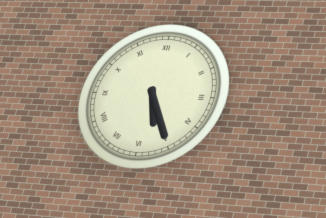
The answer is 5h25
